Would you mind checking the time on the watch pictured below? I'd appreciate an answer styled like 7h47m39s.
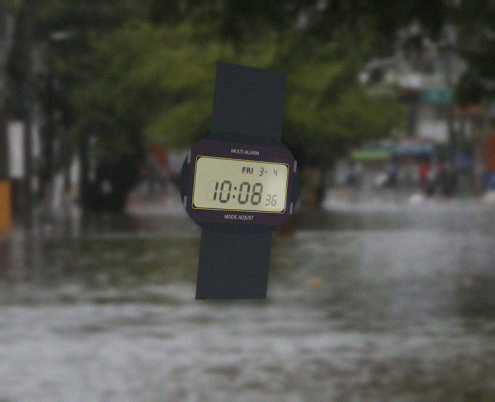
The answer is 10h08m36s
